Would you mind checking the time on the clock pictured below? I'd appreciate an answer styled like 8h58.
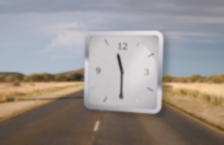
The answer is 11h30
